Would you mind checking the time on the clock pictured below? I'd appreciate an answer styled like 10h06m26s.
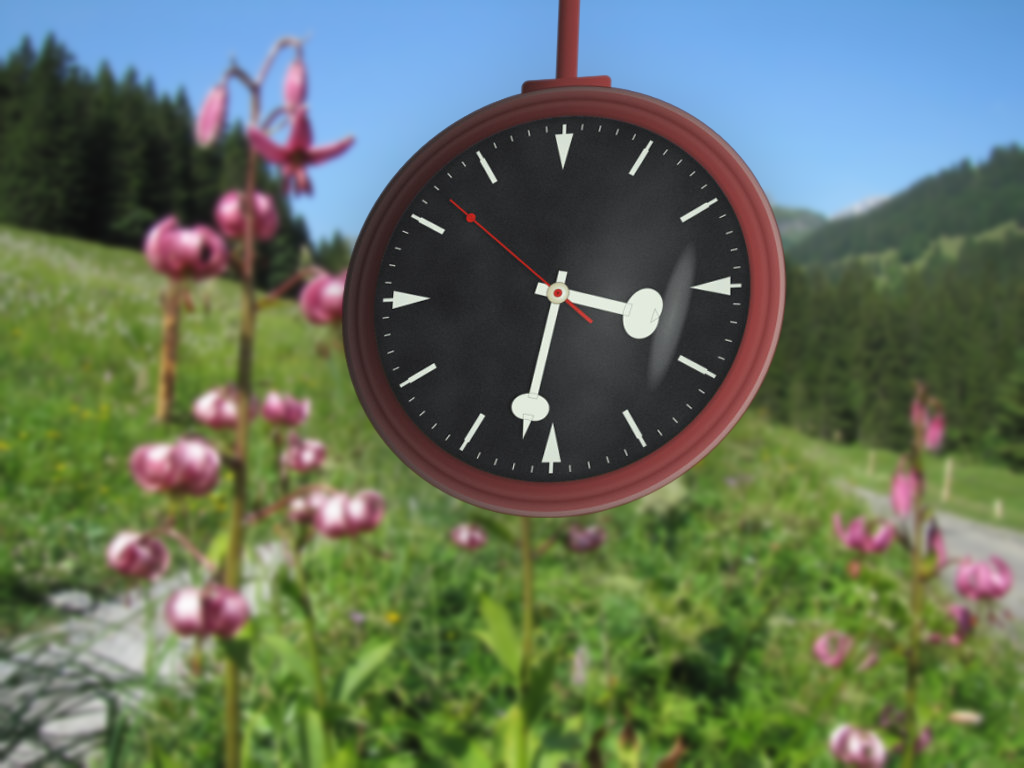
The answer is 3h31m52s
